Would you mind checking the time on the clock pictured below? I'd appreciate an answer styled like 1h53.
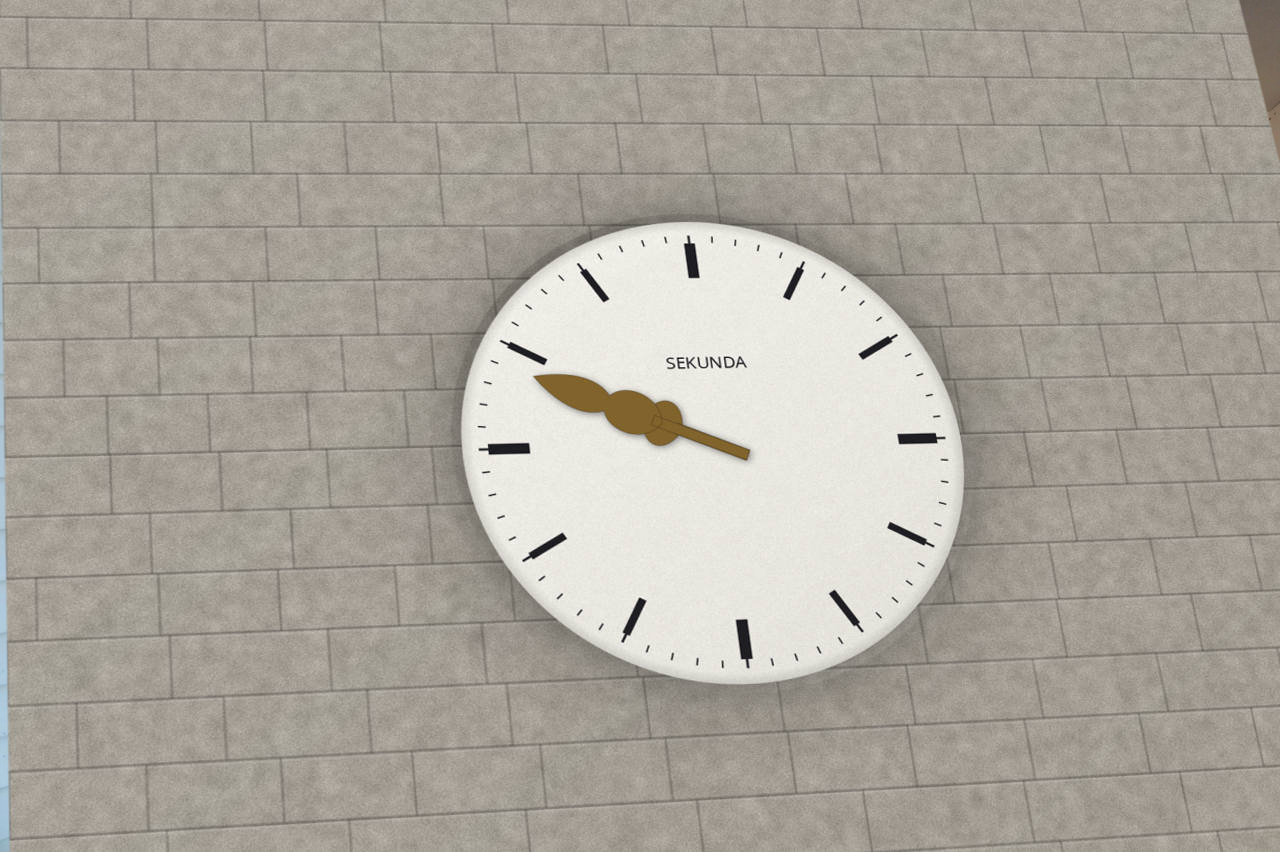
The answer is 9h49
